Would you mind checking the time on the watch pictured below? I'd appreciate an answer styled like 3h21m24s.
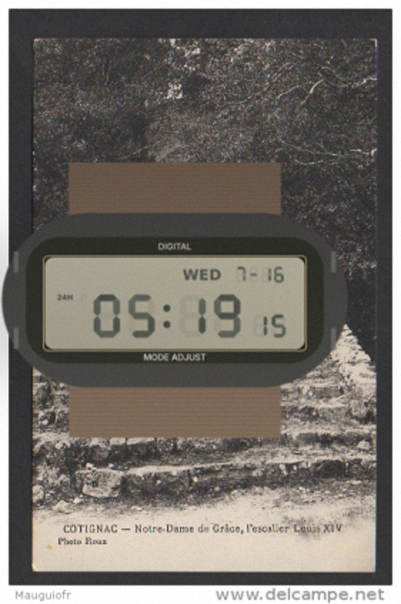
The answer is 5h19m15s
